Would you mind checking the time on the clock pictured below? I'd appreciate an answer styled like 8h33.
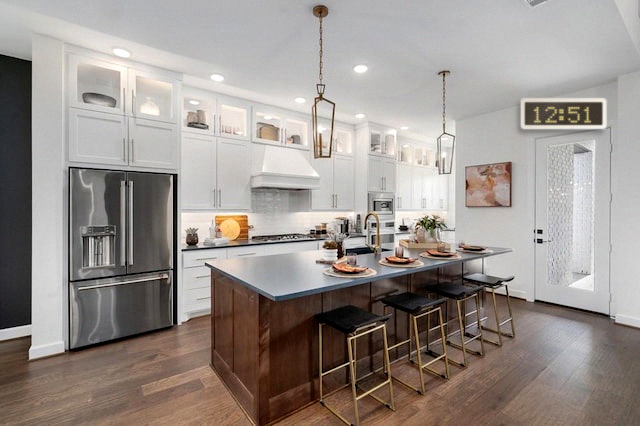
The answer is 12h51
